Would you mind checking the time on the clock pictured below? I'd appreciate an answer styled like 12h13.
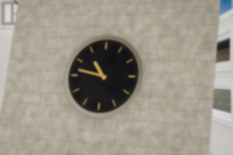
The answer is 10h47
